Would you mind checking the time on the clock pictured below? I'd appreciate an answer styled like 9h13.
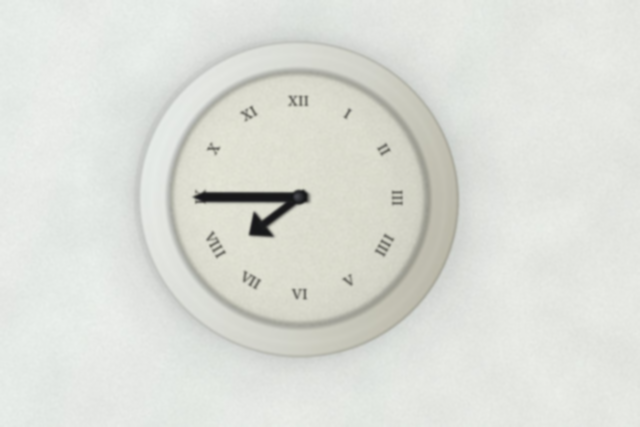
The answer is 7h45
